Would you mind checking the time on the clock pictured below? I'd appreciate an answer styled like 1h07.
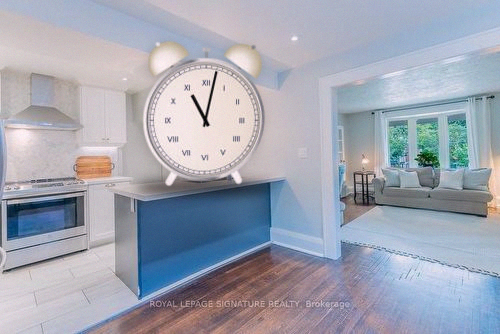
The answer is 11h02
